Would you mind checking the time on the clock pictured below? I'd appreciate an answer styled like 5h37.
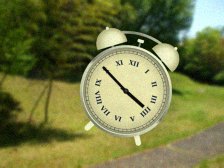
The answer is 3h50
